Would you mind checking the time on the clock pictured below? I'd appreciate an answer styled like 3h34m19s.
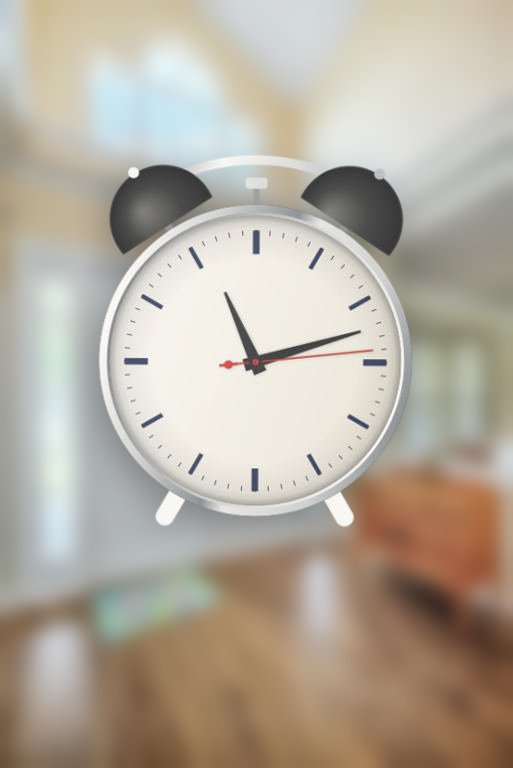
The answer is 11h12m14s
